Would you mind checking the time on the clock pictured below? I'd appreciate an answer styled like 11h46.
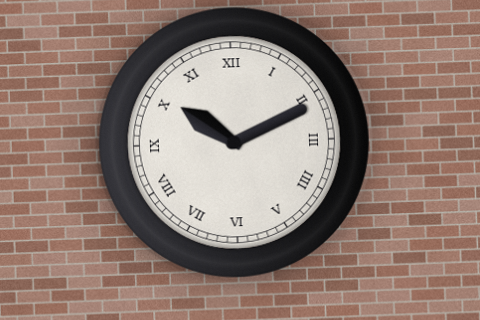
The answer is 10h11
